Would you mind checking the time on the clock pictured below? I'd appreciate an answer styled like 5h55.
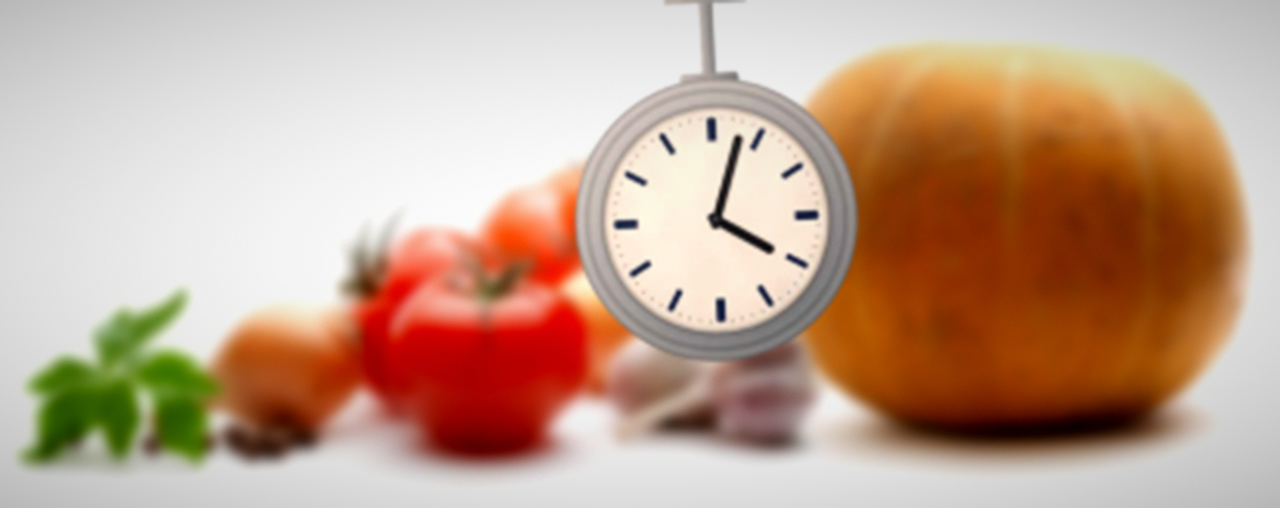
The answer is 4h03
